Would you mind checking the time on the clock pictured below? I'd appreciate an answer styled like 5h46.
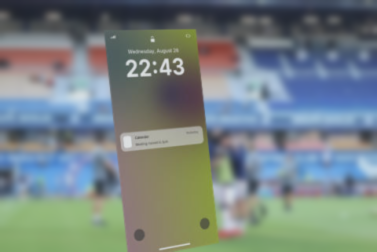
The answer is 22h43
